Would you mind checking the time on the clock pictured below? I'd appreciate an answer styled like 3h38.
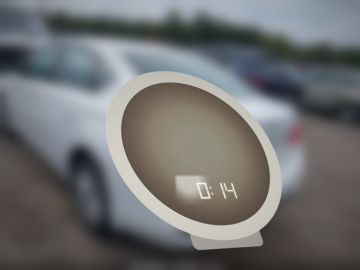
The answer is 0h14
